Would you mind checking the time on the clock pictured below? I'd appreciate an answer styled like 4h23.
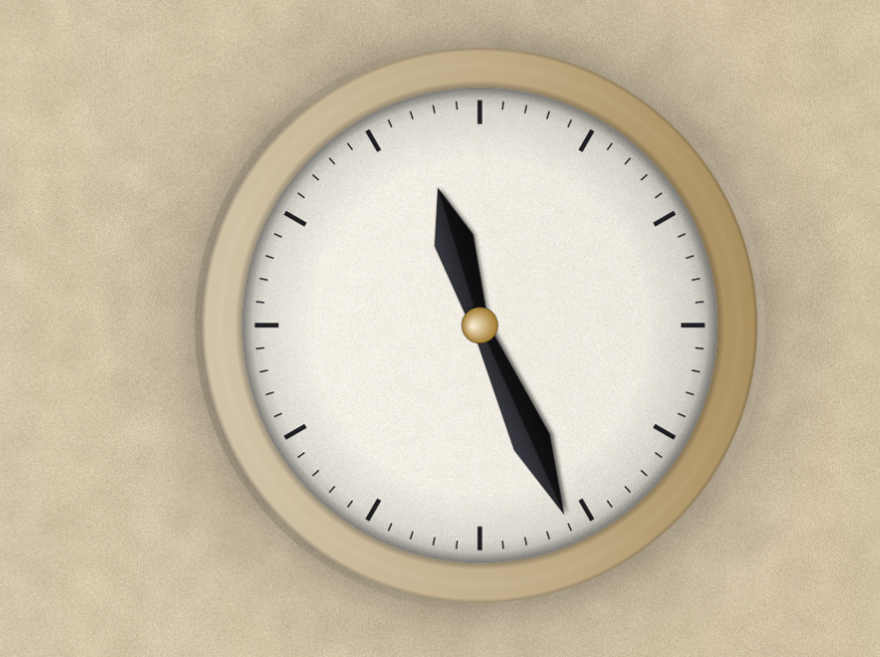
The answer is 11h26
